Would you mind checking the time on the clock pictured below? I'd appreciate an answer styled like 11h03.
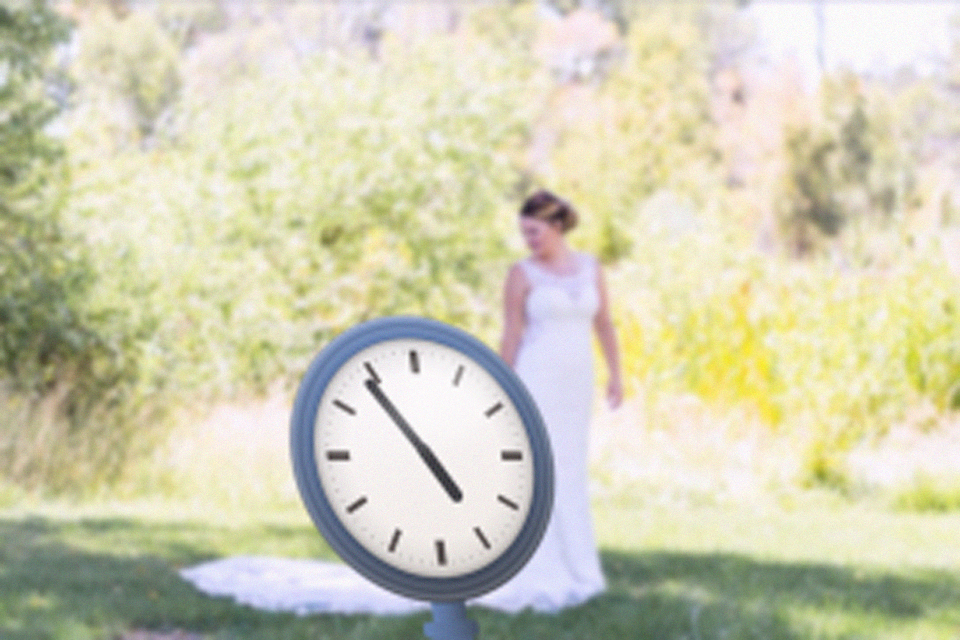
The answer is 4h54
